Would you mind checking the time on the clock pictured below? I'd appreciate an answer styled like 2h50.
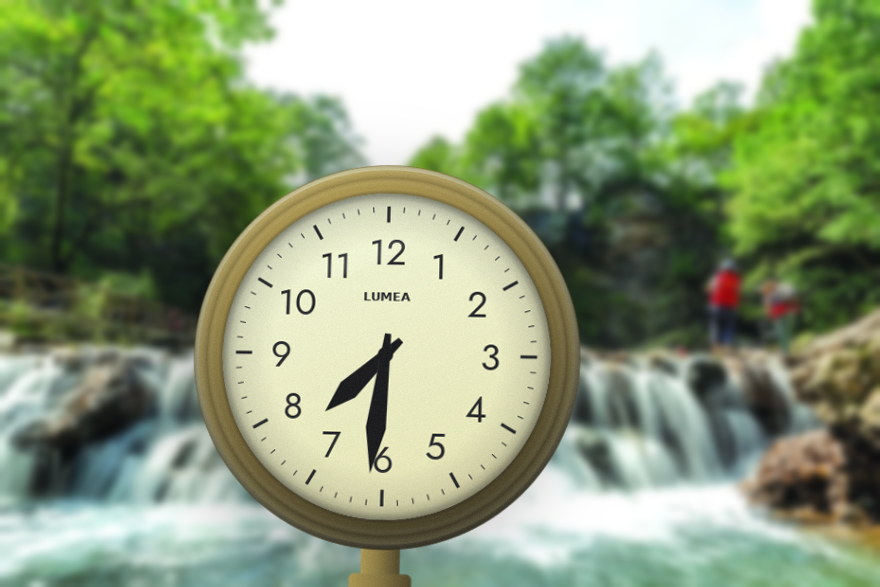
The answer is 7h31
